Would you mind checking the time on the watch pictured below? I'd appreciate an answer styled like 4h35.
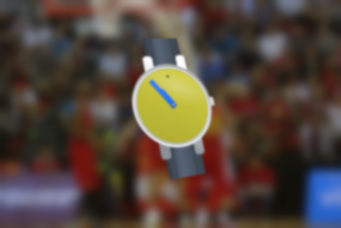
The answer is 10h54
